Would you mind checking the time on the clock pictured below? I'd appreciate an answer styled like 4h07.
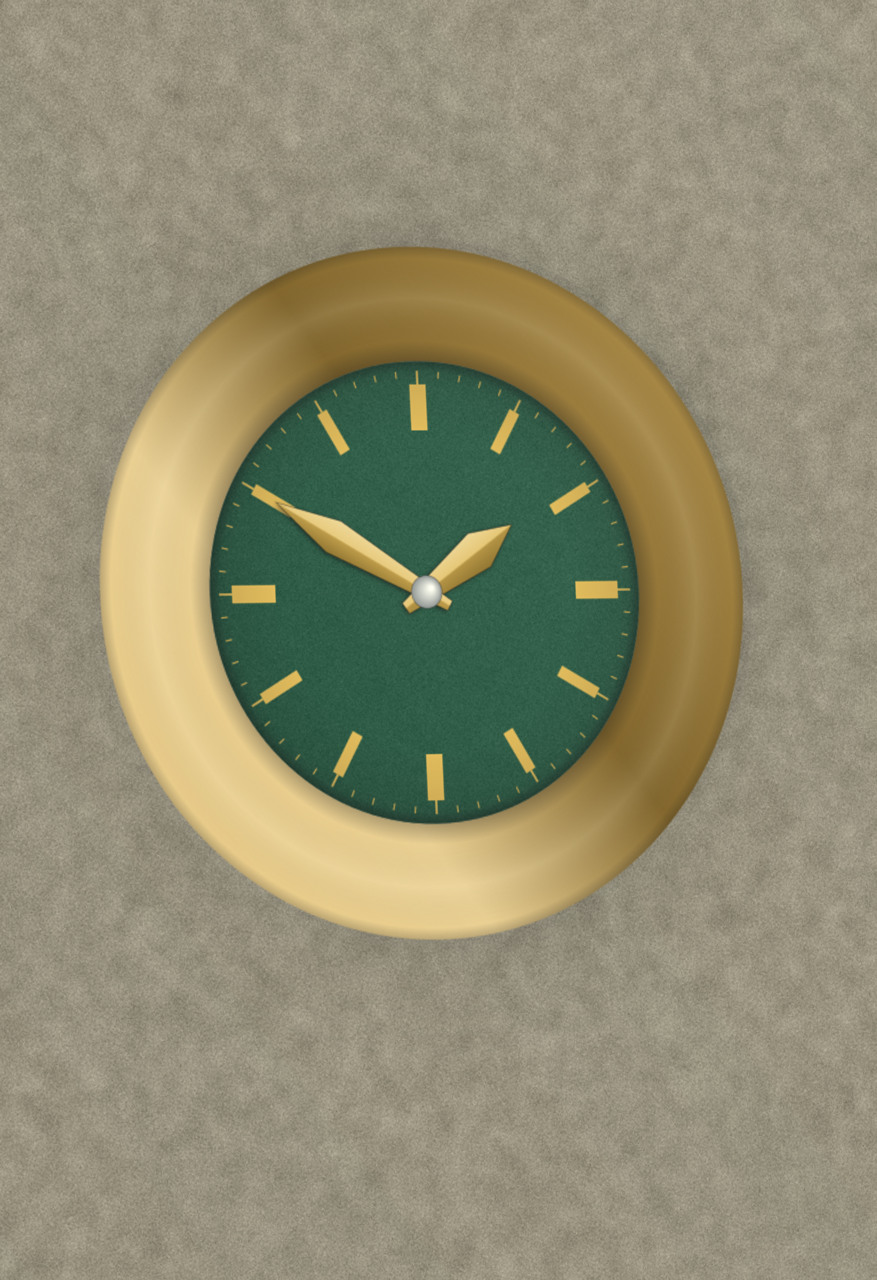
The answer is 1h50
